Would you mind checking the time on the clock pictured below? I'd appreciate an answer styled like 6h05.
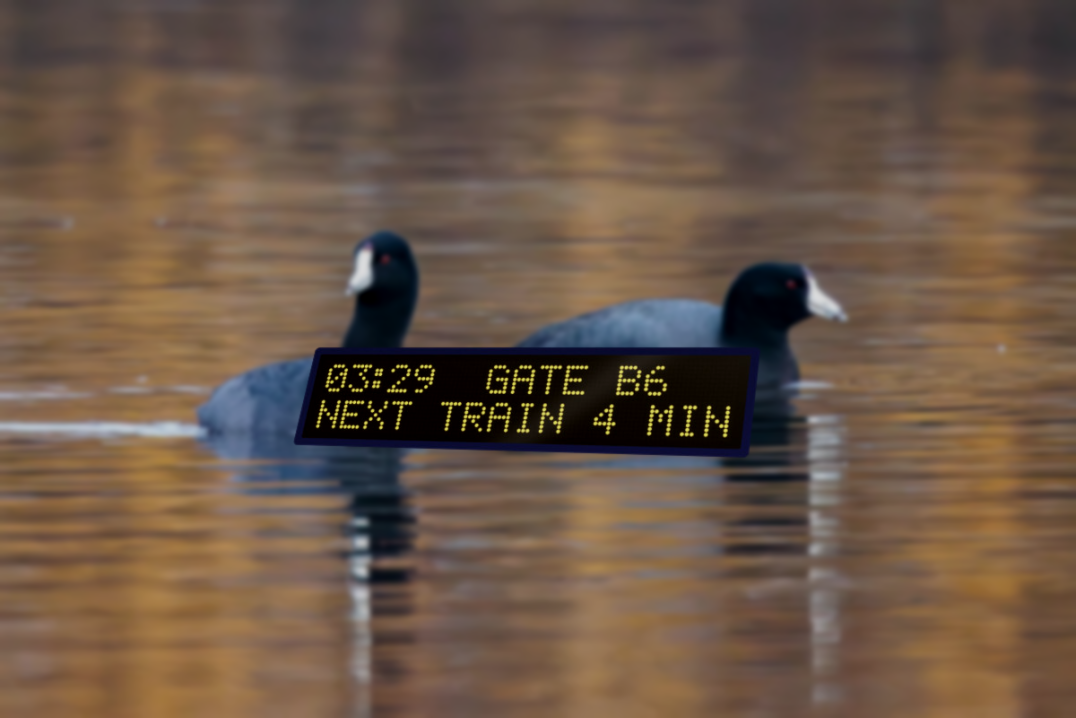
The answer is 3h29
